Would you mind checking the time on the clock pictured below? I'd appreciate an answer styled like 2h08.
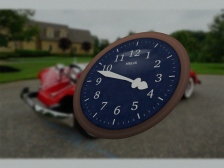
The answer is 3h48
